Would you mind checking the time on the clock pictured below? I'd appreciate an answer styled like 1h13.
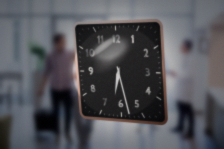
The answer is 6h28
